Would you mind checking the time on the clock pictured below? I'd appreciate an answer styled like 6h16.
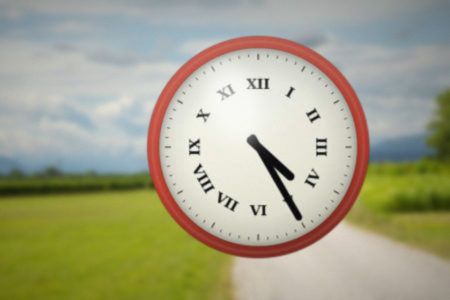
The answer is 4h25
